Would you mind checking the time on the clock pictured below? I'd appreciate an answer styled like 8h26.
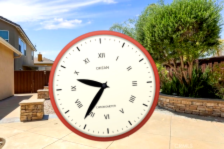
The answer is 9h36
